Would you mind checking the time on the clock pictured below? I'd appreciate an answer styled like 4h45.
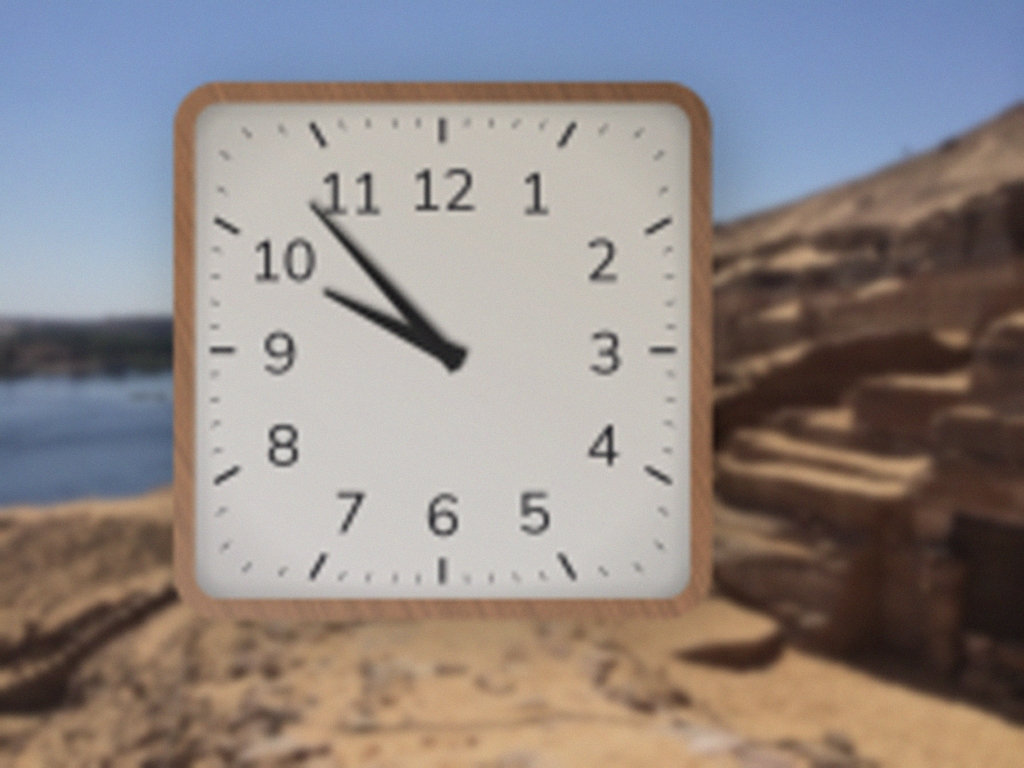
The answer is 9h53
